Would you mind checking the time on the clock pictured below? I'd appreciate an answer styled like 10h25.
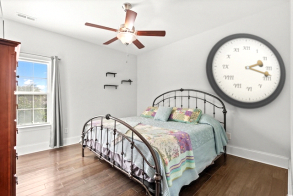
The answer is 2h18
